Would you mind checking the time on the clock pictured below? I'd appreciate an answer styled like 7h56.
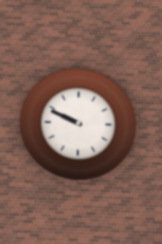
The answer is 9h49
